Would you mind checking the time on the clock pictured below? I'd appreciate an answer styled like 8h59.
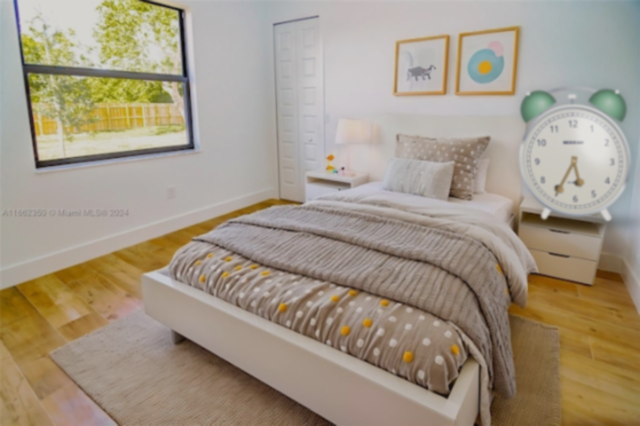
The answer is 5h35
